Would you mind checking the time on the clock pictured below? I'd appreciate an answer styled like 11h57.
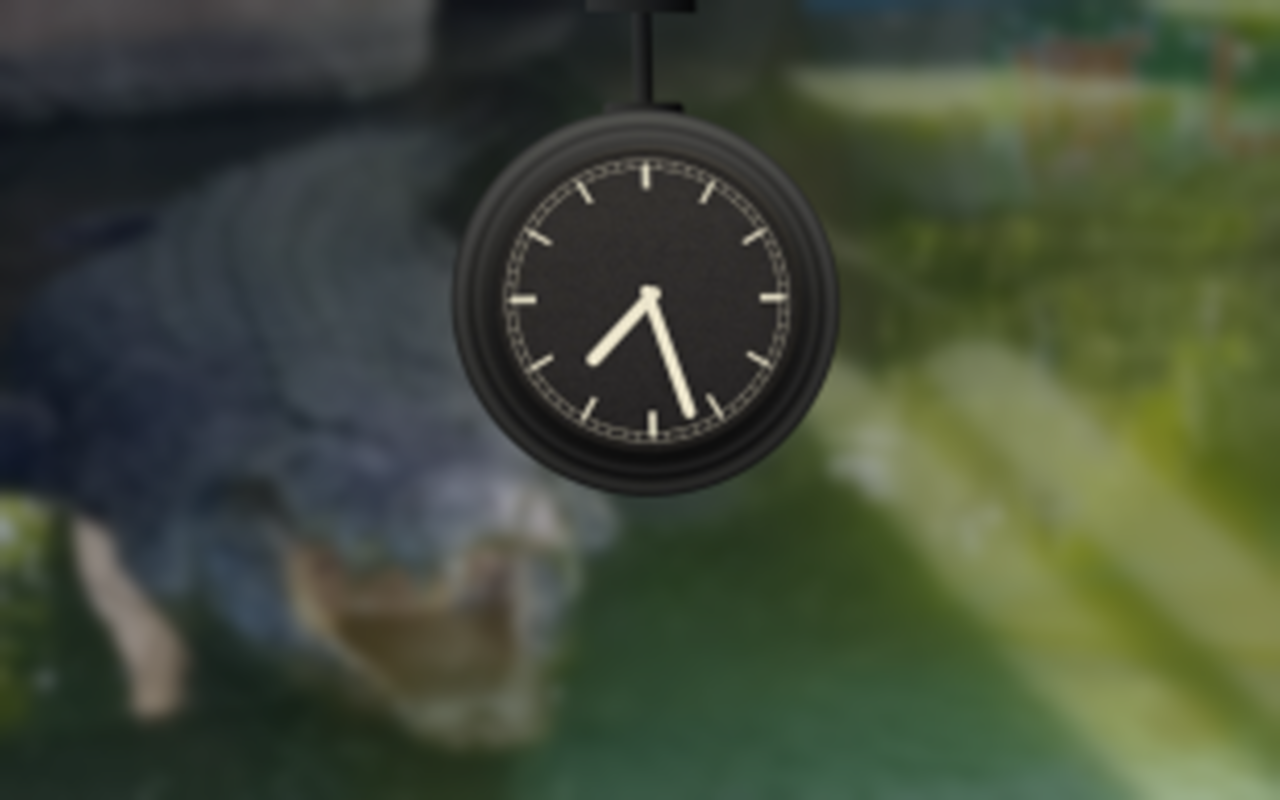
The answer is 7h27
